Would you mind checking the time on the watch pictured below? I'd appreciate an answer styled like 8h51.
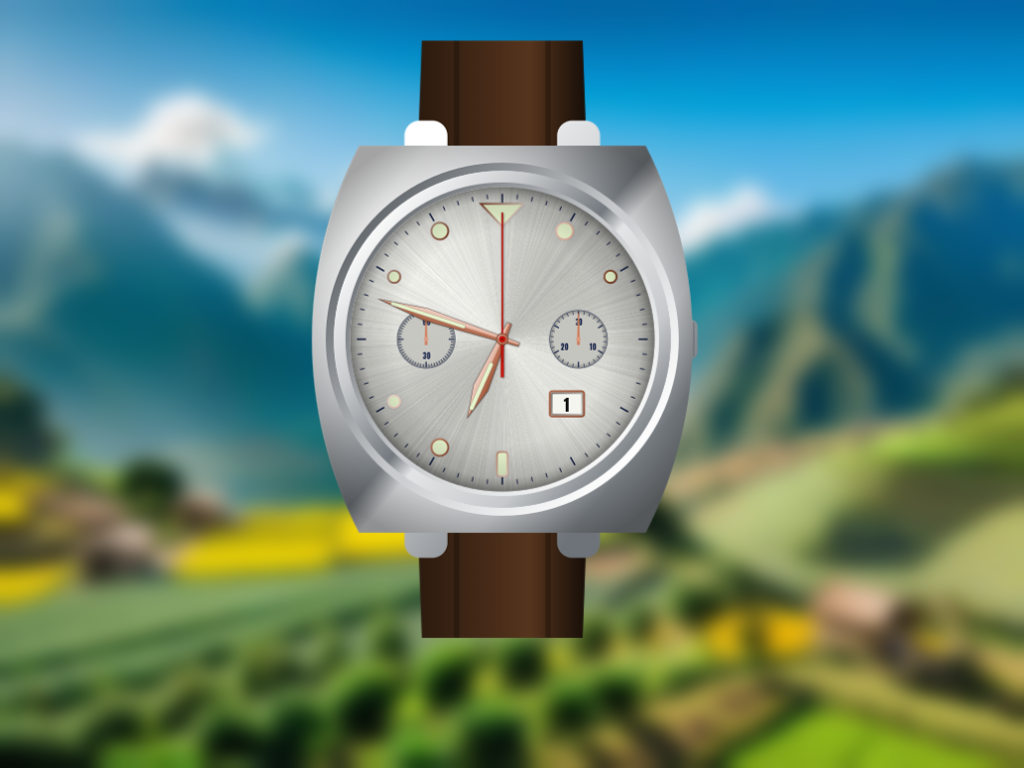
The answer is 6h48
